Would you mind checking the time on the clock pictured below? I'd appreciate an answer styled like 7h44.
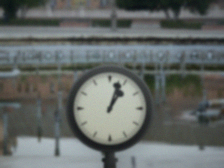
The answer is 1h03
